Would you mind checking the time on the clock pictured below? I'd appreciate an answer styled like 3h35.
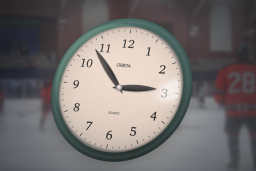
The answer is 2h53
